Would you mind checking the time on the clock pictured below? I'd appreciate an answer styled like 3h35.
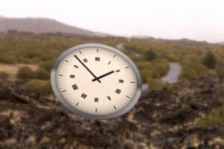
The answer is 1h53
